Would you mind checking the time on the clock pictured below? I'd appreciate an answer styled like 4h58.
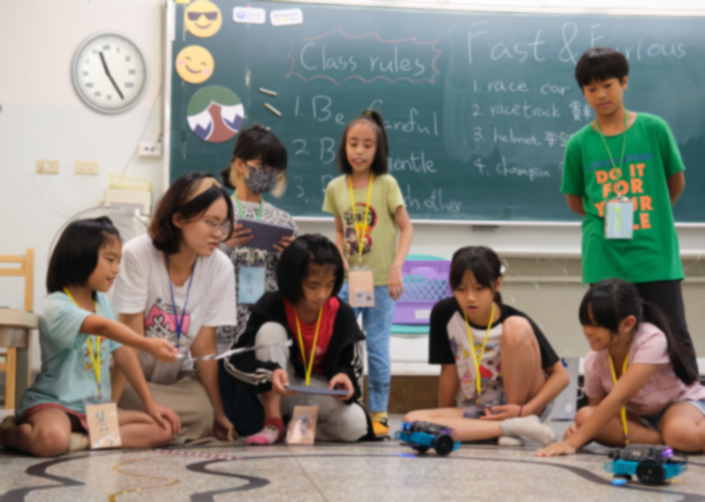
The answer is 11h25
